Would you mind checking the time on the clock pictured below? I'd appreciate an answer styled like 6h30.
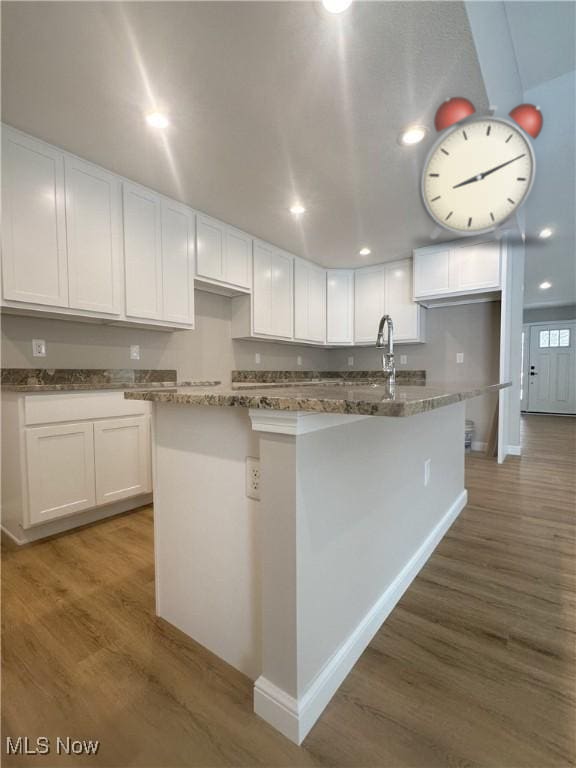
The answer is 8h10
